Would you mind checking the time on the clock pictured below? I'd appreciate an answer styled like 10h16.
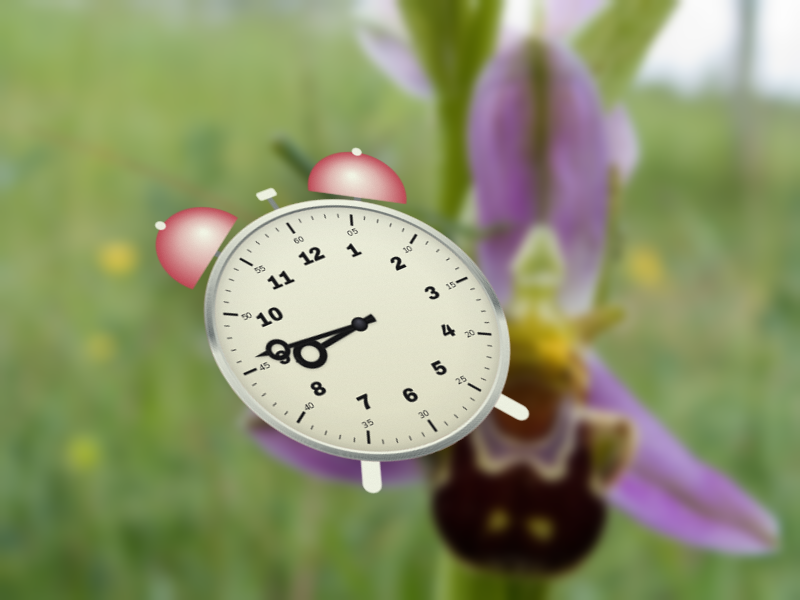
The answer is 8h46
